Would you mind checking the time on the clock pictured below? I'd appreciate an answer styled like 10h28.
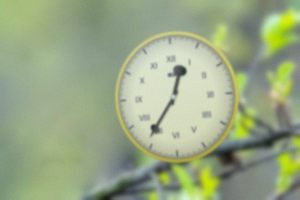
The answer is 12h36
